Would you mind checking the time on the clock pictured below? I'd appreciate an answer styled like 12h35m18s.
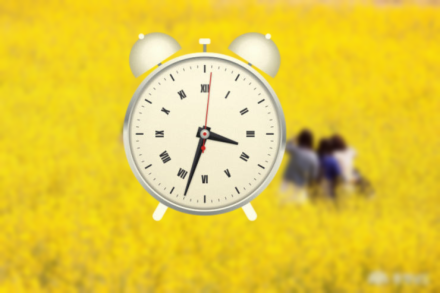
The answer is 3h33m01s
